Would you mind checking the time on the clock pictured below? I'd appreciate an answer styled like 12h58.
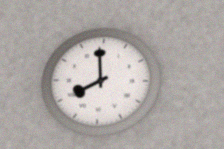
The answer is 7h59
